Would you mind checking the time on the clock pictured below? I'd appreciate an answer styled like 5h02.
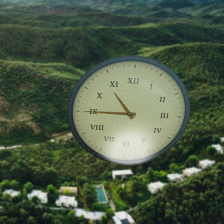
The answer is 10h45
